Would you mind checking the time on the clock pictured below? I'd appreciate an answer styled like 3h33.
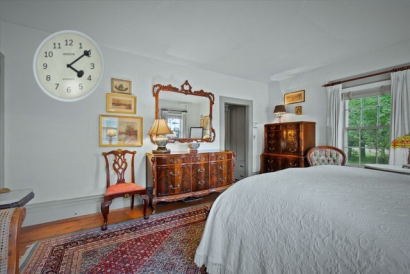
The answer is 4h09
